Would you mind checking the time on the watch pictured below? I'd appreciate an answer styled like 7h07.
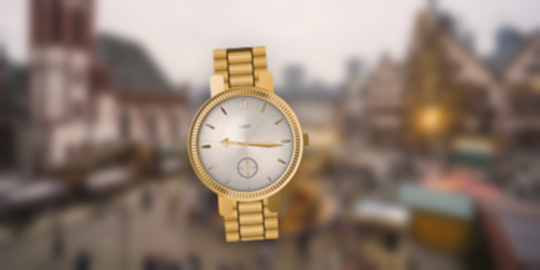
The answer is 9h16
